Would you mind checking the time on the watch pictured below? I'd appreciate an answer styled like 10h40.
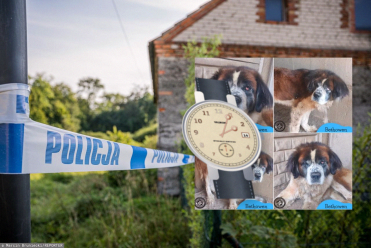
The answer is 2h04
